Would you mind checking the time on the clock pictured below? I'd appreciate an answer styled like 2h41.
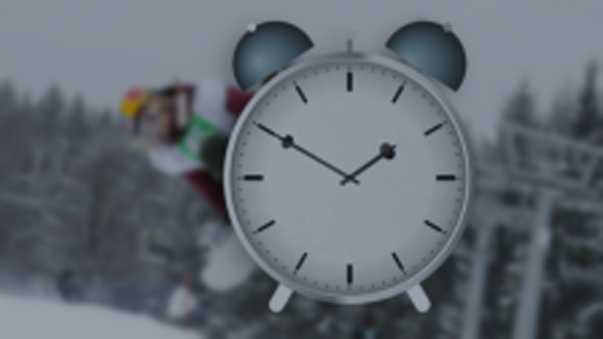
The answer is 1h50
